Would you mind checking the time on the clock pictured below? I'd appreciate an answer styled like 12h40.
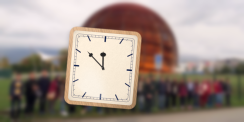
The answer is 11h52
